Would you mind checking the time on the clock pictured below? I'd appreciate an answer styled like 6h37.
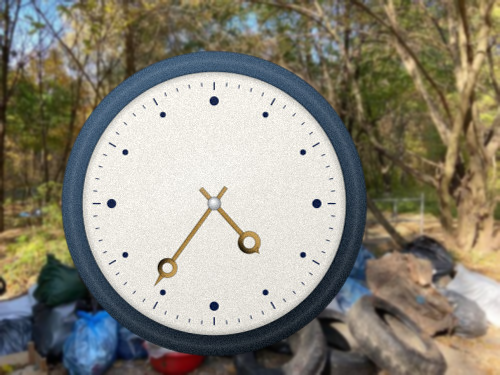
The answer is 4h36
